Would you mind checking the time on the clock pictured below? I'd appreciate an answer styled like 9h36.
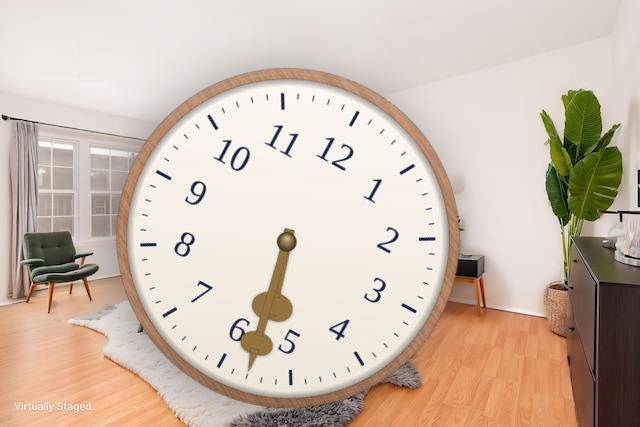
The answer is 5h28
